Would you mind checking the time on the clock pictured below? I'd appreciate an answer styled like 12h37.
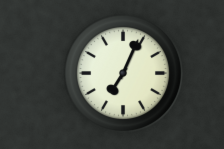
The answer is 7h04
